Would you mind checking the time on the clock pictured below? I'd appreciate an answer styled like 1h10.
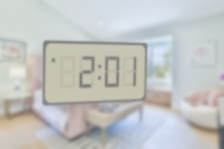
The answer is 2h01
